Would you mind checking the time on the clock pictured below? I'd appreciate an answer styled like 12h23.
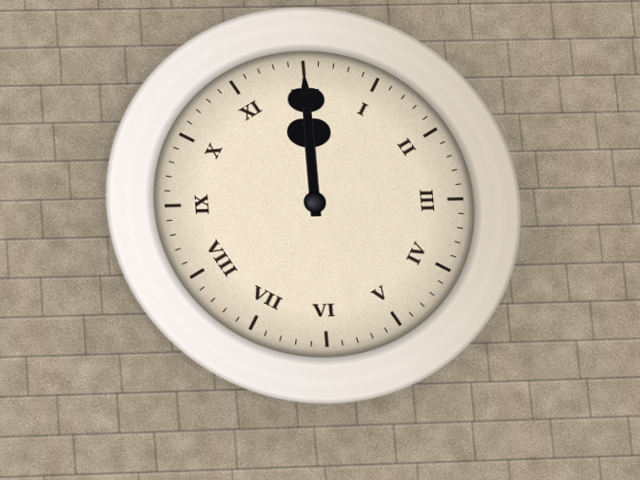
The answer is 12h00
